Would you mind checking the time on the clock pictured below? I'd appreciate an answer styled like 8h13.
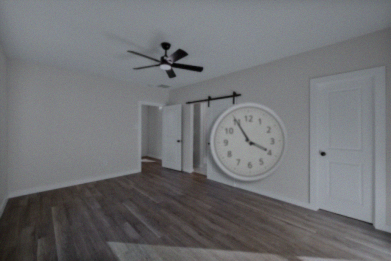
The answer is 3h55
